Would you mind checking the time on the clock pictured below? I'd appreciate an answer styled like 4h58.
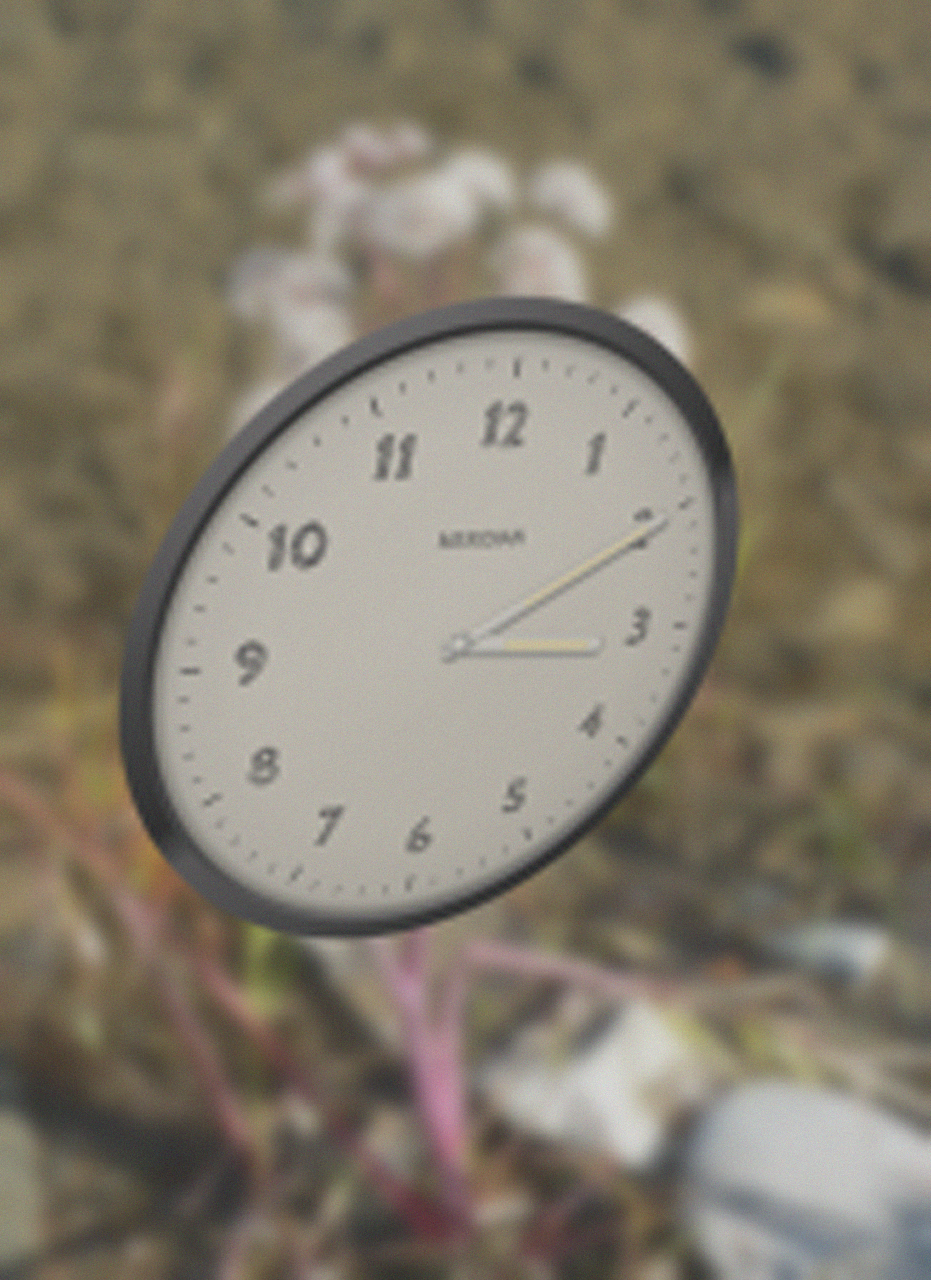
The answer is 3h10
